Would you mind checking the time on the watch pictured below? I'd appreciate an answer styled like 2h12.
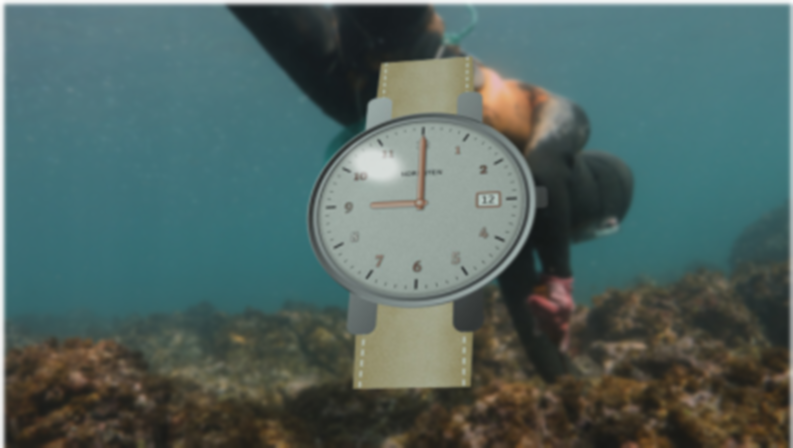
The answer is 9h00
